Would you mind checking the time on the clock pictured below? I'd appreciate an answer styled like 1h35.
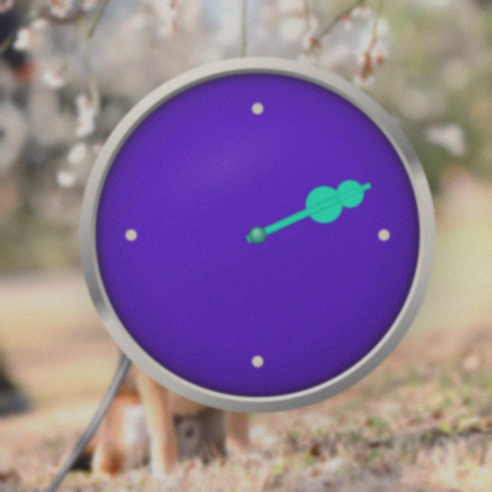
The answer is 2h11
